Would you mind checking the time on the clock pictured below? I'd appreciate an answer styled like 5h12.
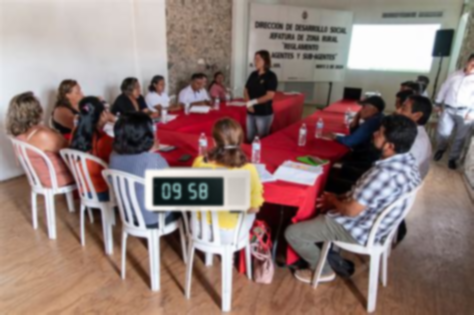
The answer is 9h58
